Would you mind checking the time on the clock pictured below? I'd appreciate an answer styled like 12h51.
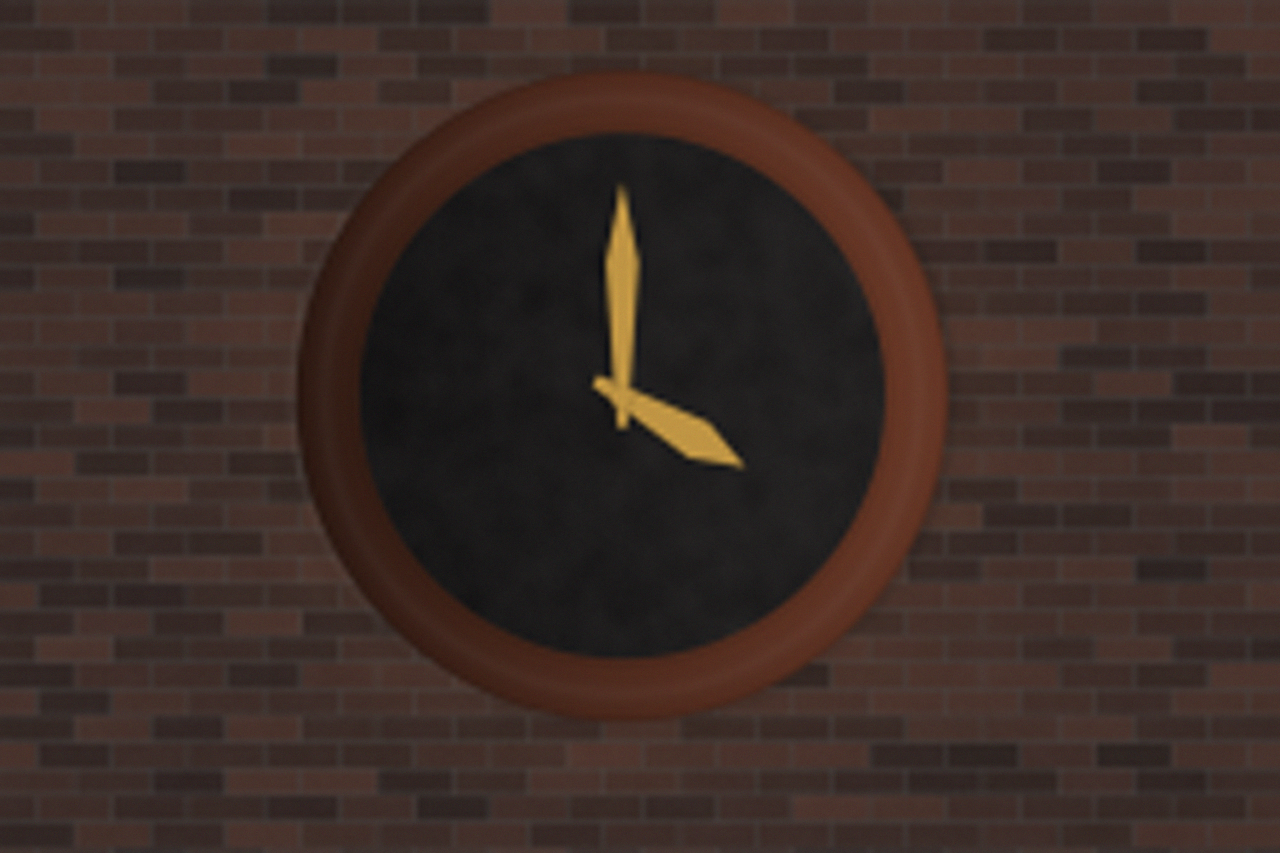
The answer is 4h00
